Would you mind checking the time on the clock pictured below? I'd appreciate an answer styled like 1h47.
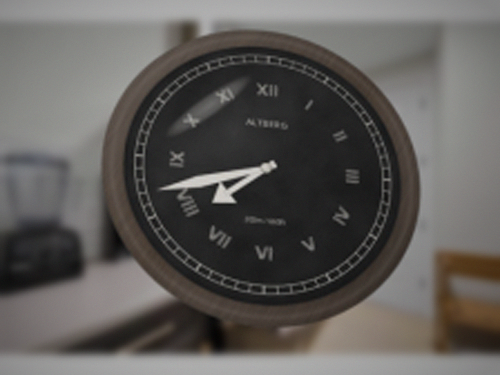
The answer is 7h42
